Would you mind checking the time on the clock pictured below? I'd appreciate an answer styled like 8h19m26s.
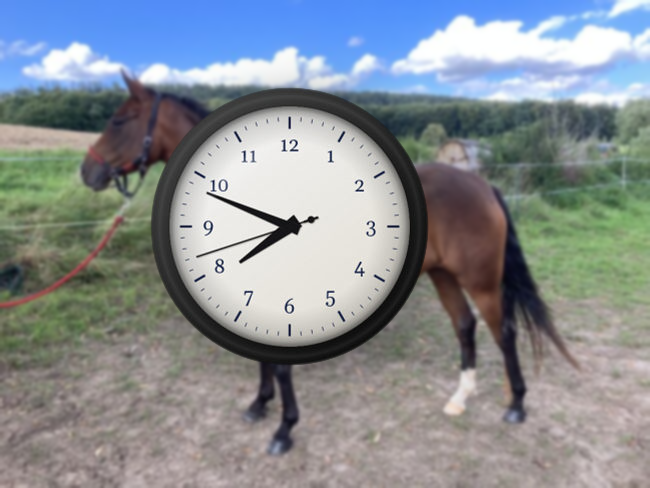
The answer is 7h48m42s
